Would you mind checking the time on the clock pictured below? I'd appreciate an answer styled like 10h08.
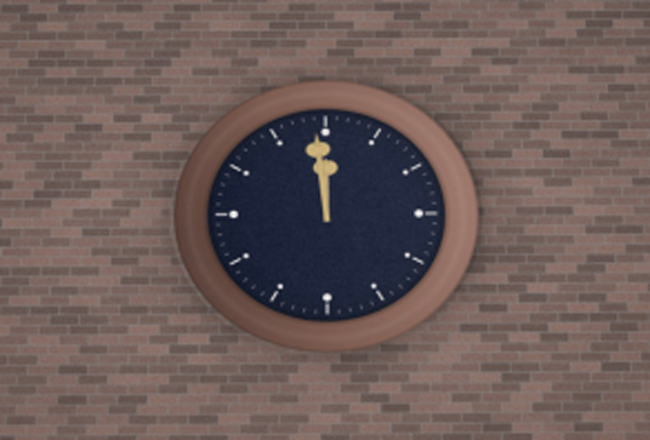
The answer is 11h59
